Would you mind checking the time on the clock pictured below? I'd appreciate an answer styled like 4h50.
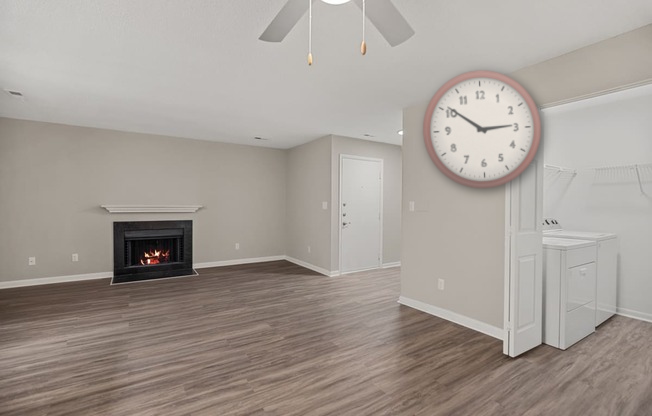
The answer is 2h51
